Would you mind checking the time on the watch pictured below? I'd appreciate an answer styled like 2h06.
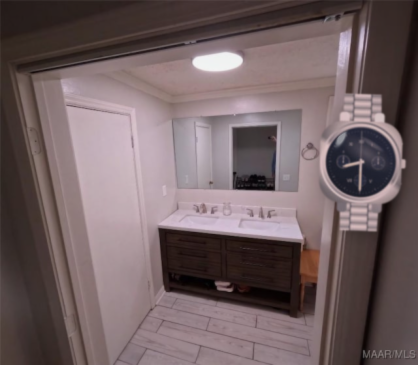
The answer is 8h30
